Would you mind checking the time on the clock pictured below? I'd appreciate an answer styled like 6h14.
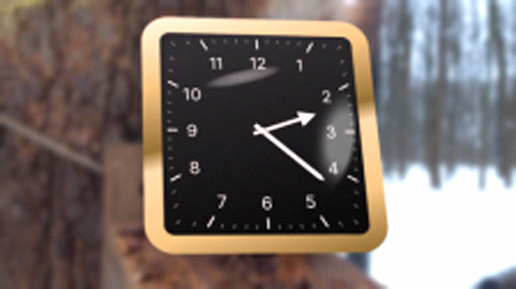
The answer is 2h22
